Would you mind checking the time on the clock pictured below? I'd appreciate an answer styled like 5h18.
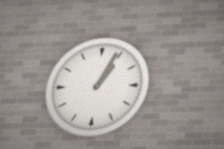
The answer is 1h04
